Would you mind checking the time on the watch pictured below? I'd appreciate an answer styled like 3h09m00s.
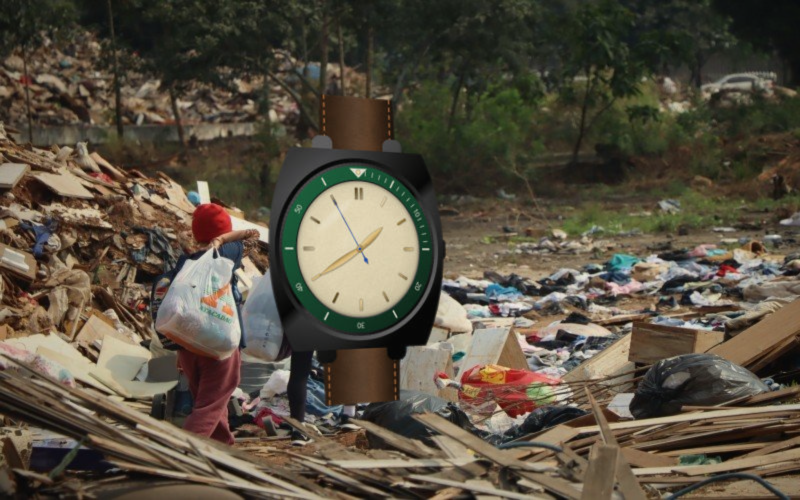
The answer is 1h39m55s
